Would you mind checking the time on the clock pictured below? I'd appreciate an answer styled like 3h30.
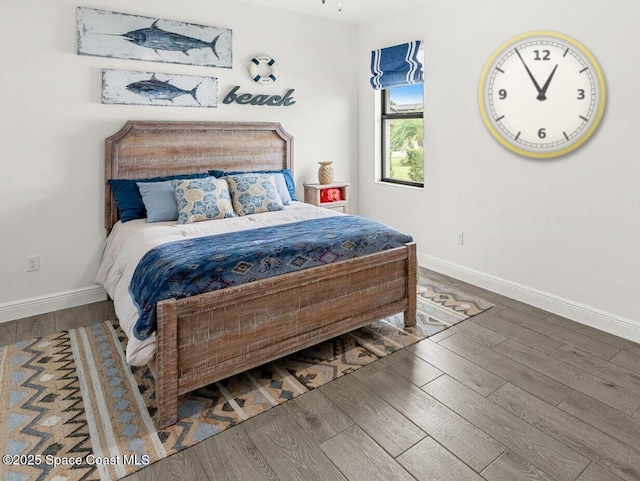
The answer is 12h55
